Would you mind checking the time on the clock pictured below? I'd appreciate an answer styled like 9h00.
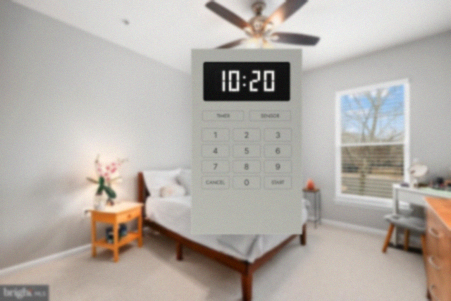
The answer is 10h20
